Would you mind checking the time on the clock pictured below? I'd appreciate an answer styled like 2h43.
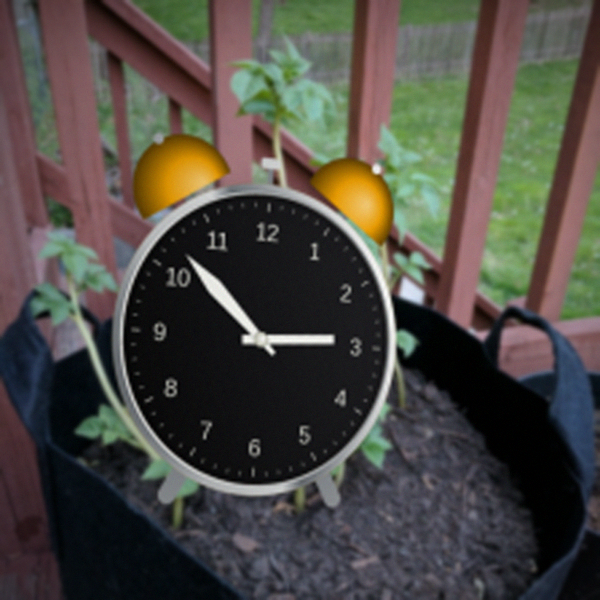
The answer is 2h52
